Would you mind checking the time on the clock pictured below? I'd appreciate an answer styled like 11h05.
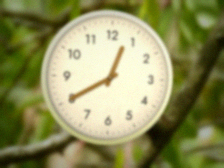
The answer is 12h40
